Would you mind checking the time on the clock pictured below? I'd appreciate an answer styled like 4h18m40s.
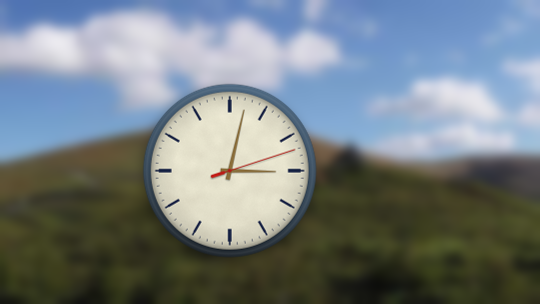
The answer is 3h02m12s
